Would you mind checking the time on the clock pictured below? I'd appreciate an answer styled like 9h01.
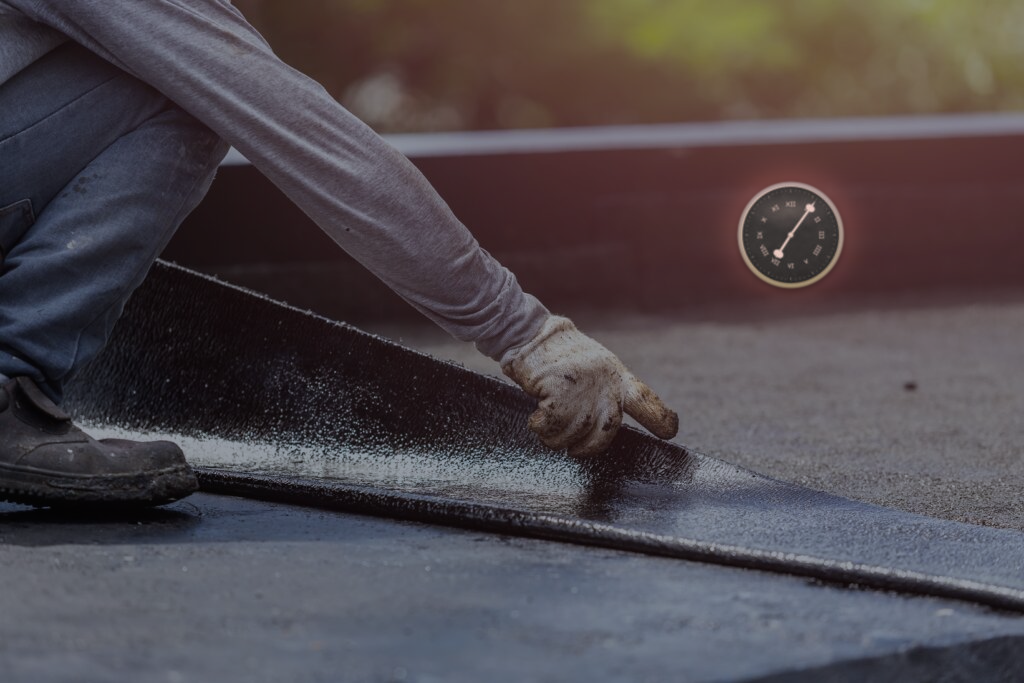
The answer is 7h06
